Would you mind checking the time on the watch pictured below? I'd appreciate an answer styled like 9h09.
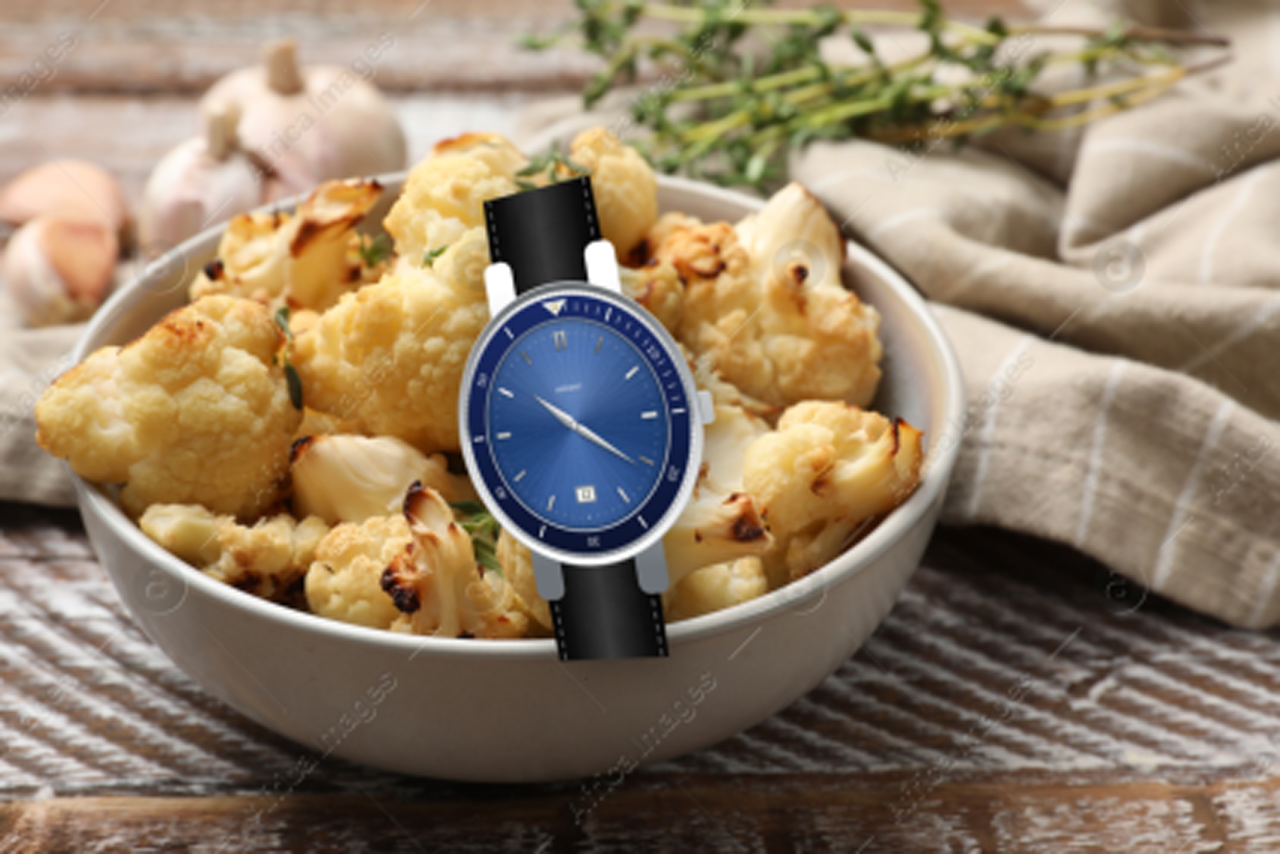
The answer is 10h21
